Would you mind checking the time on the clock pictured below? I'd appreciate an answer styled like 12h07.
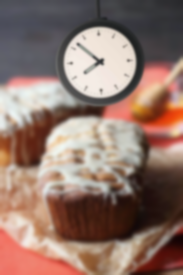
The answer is 7h52
